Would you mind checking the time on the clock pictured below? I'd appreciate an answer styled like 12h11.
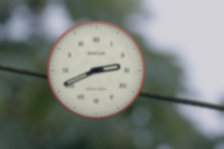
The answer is 2h41
